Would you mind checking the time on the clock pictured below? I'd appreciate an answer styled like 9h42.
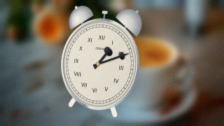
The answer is 1h11
